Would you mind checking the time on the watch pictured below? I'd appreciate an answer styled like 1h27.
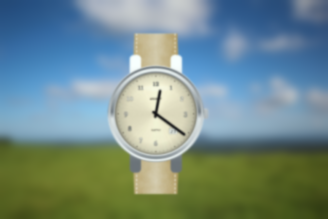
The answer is 12h21
